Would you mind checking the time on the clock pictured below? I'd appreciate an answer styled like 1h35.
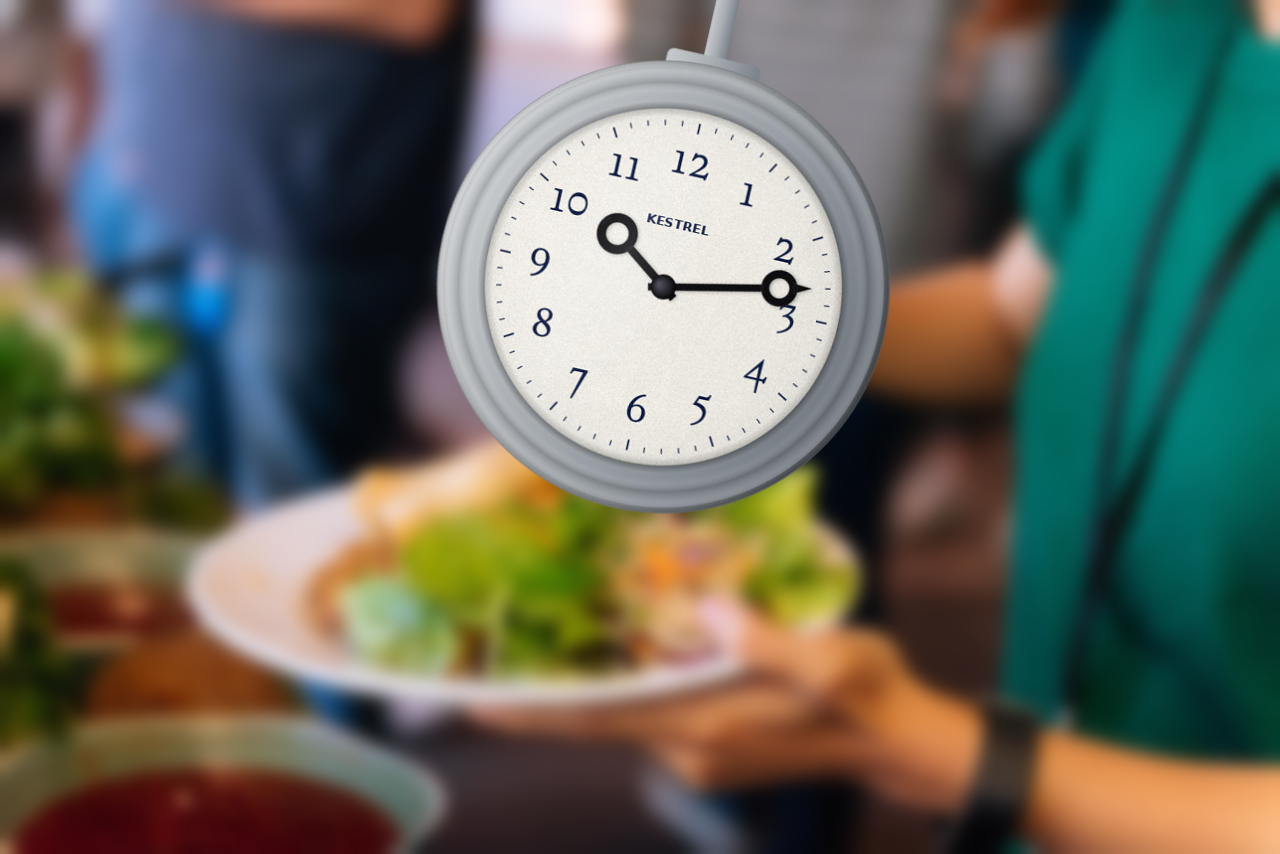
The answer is 10h13
